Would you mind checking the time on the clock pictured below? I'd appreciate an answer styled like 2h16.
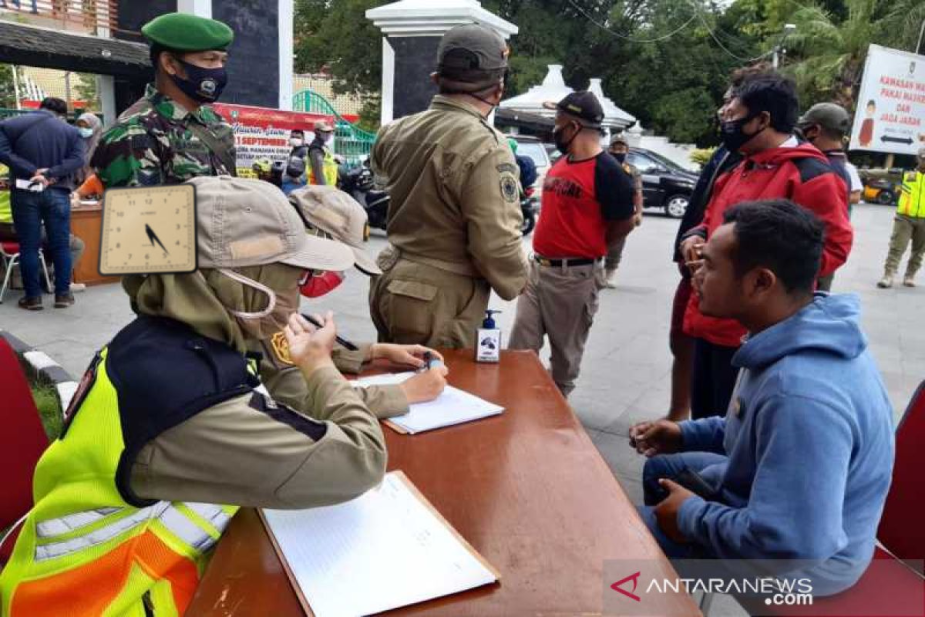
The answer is 5h24
